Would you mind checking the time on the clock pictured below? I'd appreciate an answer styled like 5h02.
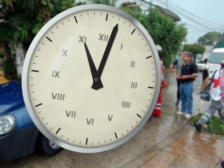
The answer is 11h02
